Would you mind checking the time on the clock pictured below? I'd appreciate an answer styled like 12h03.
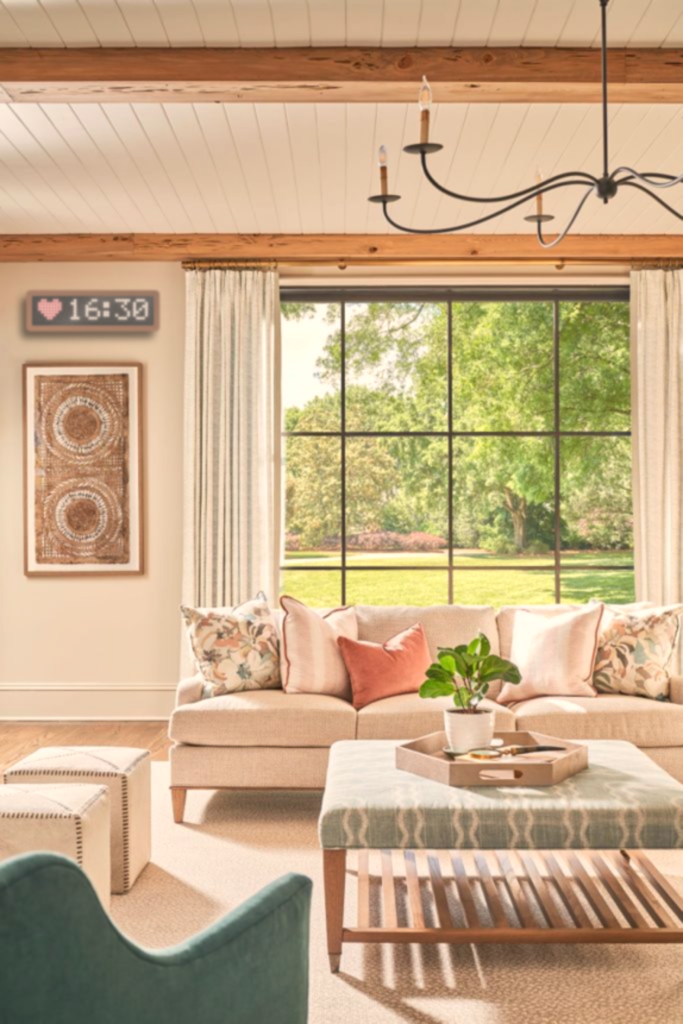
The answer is 16h30
